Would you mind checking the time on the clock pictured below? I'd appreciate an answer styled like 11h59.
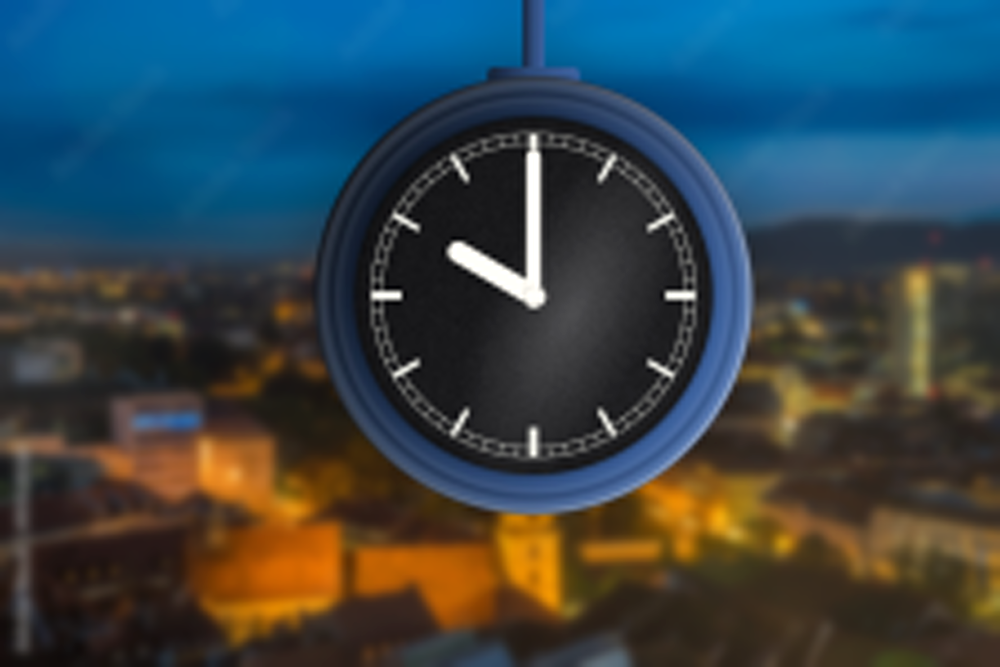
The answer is 10h00
